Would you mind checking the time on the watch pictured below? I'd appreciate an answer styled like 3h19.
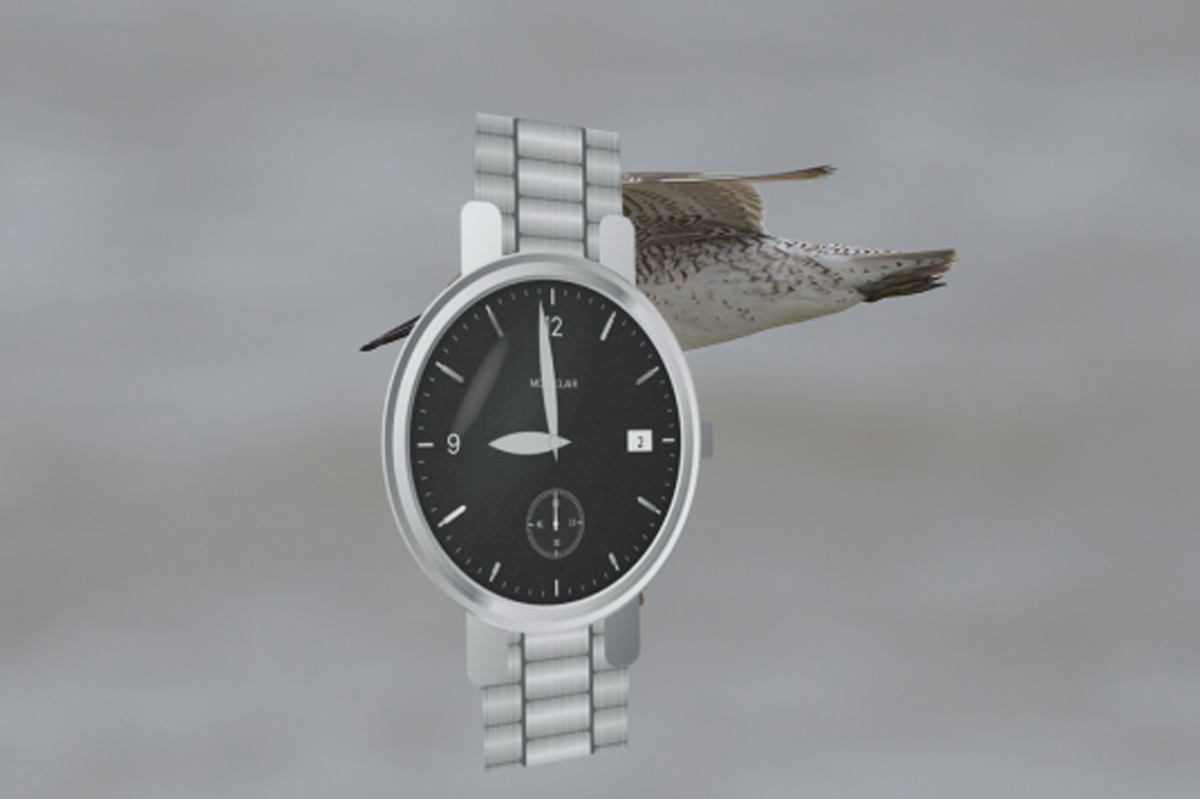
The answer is 8h59
